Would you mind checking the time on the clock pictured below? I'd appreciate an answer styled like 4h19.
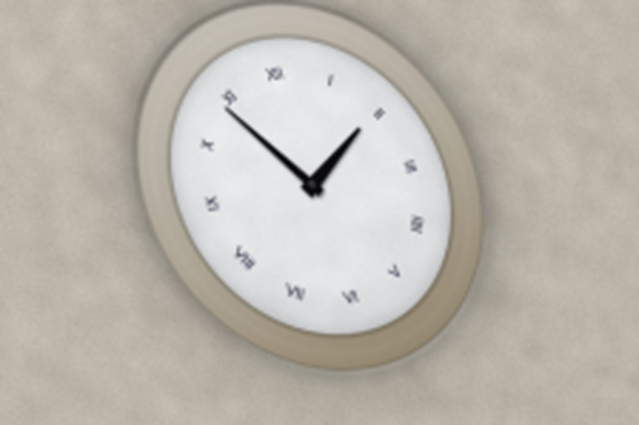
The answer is 1h54
